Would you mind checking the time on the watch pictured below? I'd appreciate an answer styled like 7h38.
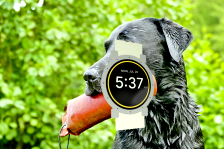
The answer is 5h37
